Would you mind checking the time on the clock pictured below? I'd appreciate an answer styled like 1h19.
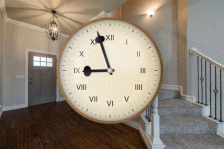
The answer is 8h57
